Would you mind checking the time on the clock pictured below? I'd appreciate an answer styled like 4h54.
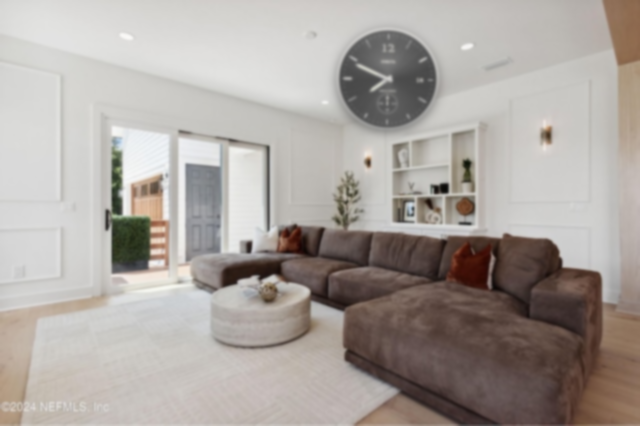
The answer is 7h49
